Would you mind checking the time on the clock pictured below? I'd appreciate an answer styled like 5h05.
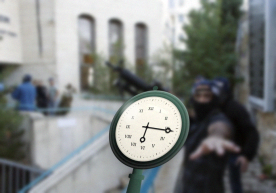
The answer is 6h16
